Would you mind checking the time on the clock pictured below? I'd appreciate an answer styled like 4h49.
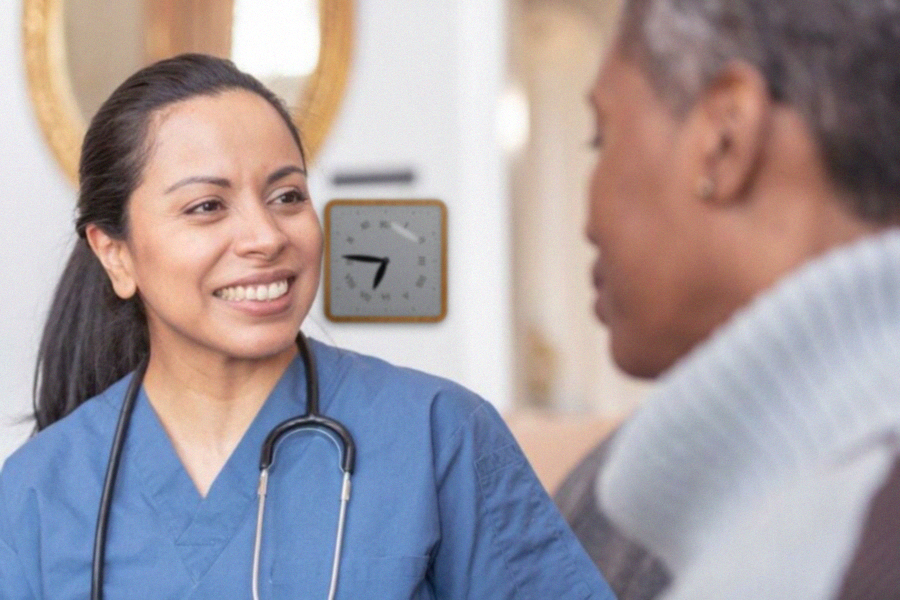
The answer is 6h46
